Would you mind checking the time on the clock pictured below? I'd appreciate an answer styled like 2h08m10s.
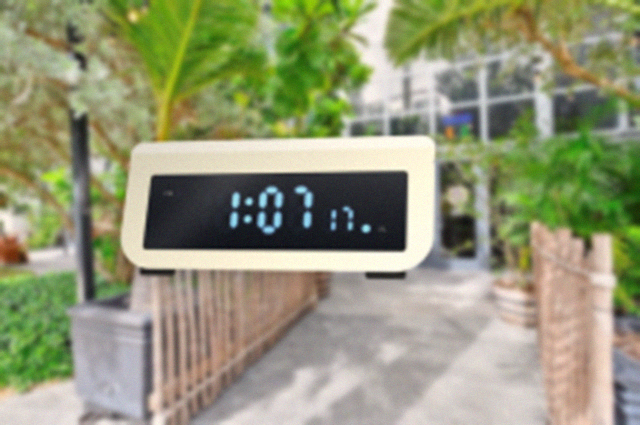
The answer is 1h07m17s
